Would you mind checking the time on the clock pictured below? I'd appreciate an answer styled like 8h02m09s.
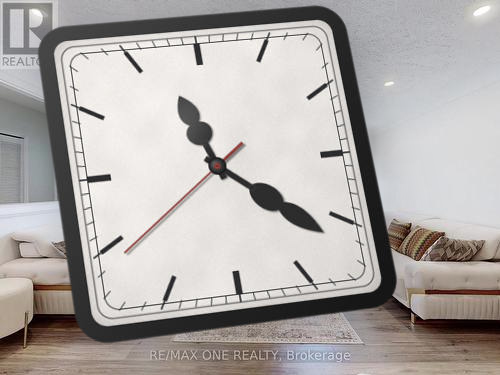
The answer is 11h21m39s
